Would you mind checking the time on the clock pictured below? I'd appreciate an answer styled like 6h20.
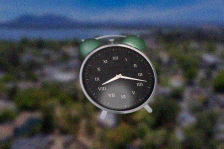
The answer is 8h18
